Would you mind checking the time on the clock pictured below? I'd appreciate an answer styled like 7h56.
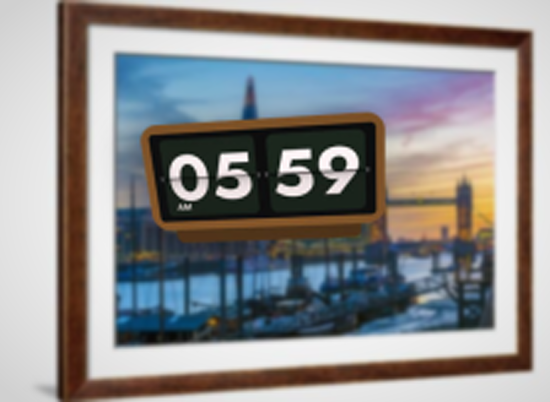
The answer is 5h59
